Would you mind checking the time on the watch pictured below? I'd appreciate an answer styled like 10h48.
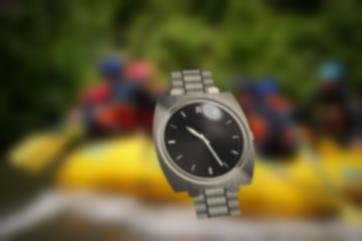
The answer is 10h26
